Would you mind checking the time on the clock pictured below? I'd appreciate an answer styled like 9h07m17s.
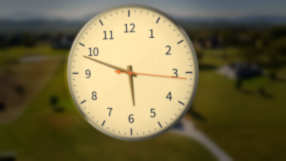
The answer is 5h48m16s
